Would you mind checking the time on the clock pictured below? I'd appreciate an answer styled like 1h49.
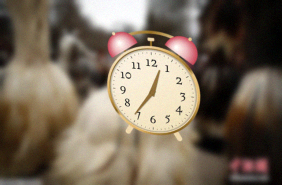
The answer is 12h36
